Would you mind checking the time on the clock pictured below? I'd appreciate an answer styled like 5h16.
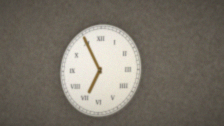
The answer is 6h55
